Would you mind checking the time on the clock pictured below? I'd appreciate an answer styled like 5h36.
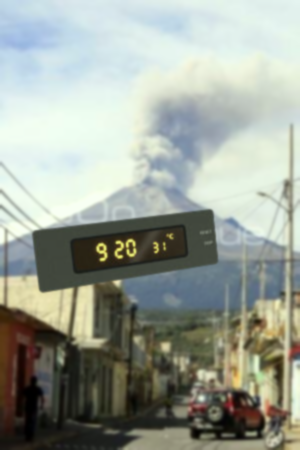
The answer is 9h20
